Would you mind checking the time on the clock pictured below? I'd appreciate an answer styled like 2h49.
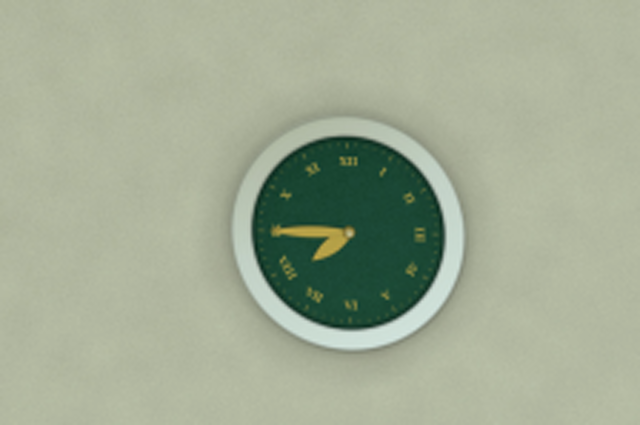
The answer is 7h45
